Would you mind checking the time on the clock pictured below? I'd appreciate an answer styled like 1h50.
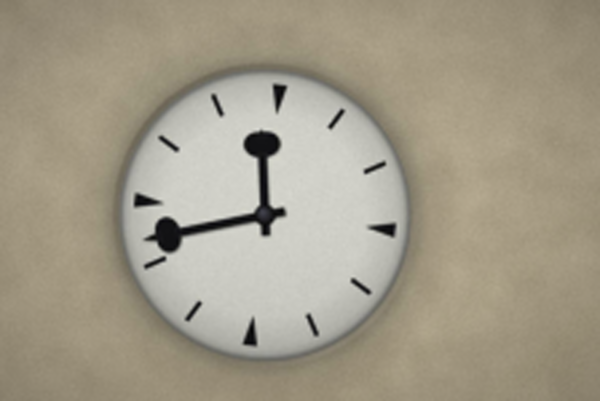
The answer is 11h42
